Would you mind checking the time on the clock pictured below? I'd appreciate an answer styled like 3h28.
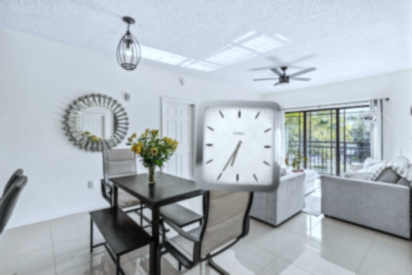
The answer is 6h35
